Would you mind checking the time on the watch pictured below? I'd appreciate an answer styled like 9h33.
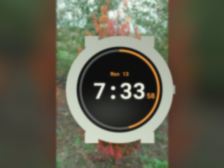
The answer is 7h33
